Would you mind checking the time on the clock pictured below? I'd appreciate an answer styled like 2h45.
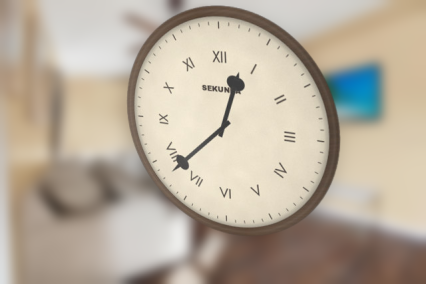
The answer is 12h38
